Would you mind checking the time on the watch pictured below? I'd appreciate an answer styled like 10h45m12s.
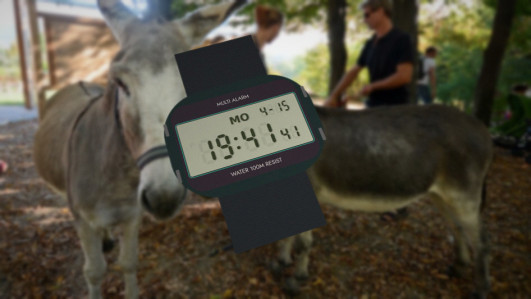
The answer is 19h41m41s
